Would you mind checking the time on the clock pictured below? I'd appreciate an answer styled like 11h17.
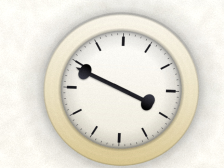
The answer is 3h49
